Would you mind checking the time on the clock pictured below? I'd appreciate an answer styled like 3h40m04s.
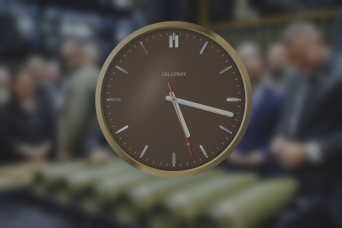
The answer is 5h17m27s
